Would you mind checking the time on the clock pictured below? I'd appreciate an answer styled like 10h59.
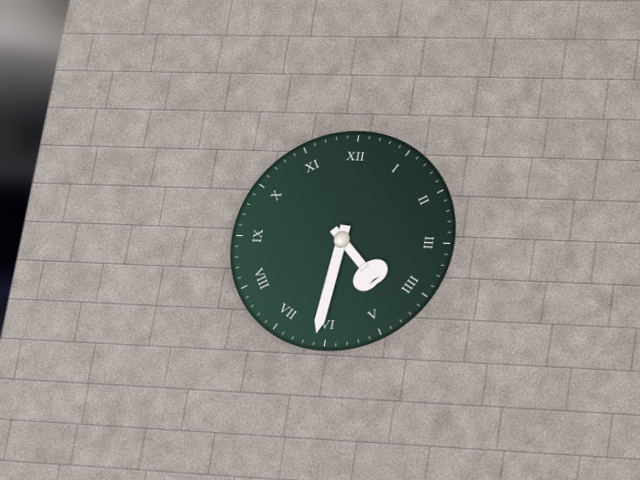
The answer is 4h31
